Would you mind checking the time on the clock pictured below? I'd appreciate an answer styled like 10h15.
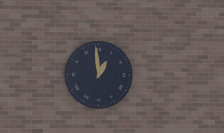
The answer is 12h59
